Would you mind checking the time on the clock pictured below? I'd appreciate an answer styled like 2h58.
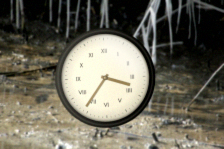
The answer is 3h36
